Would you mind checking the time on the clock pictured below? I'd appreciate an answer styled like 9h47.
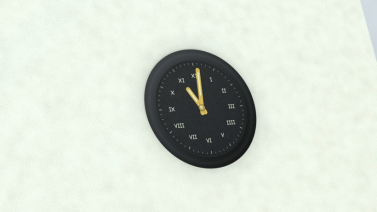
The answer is 11h01
